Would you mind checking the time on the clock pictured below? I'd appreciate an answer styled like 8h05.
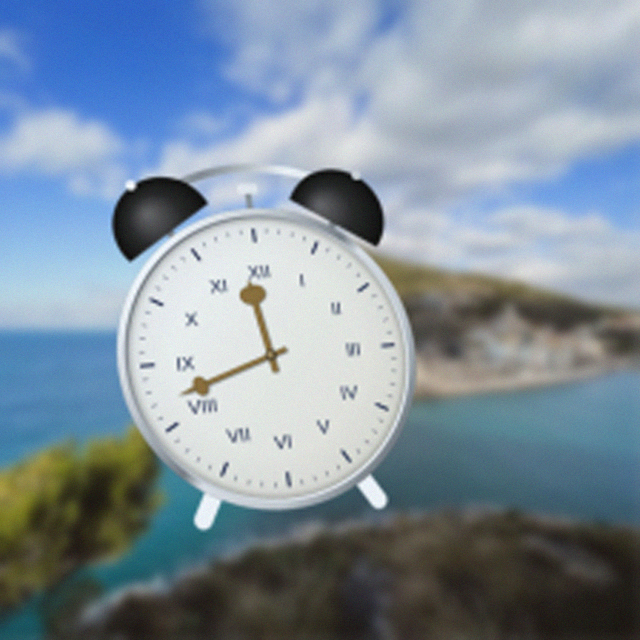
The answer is 11h42
